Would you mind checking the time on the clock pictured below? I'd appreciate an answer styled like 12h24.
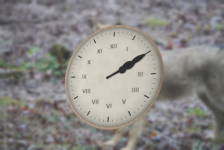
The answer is 2h10
